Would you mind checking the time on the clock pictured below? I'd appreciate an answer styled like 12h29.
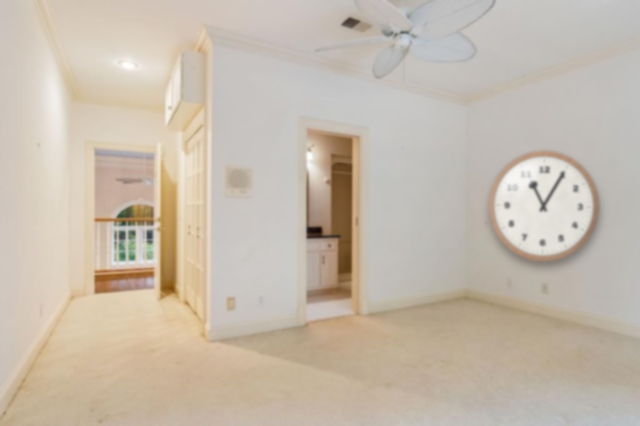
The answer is 11h05
